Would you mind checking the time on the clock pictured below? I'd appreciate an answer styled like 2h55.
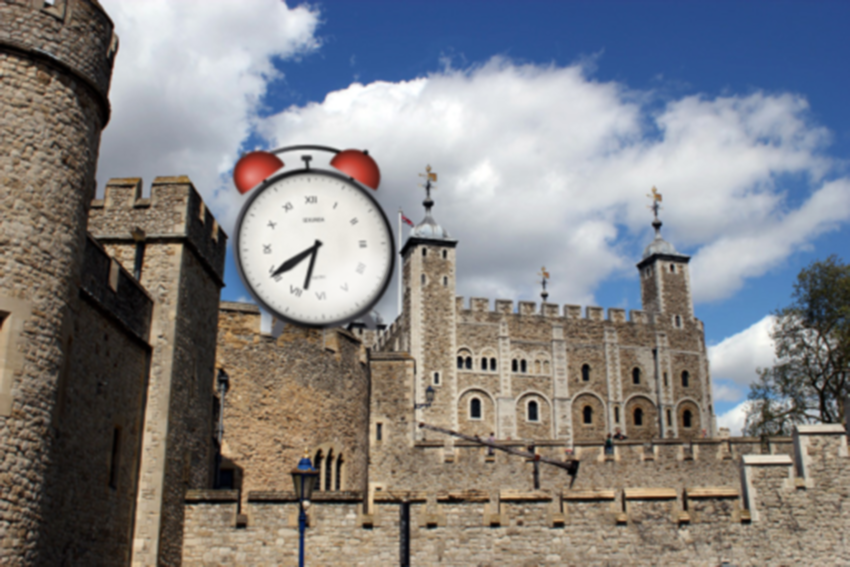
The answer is 6h40
